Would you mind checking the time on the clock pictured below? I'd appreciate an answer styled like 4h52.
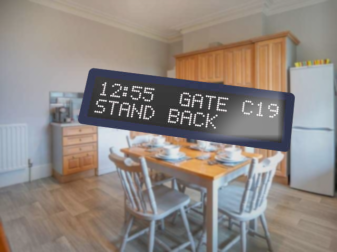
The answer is 12h55
